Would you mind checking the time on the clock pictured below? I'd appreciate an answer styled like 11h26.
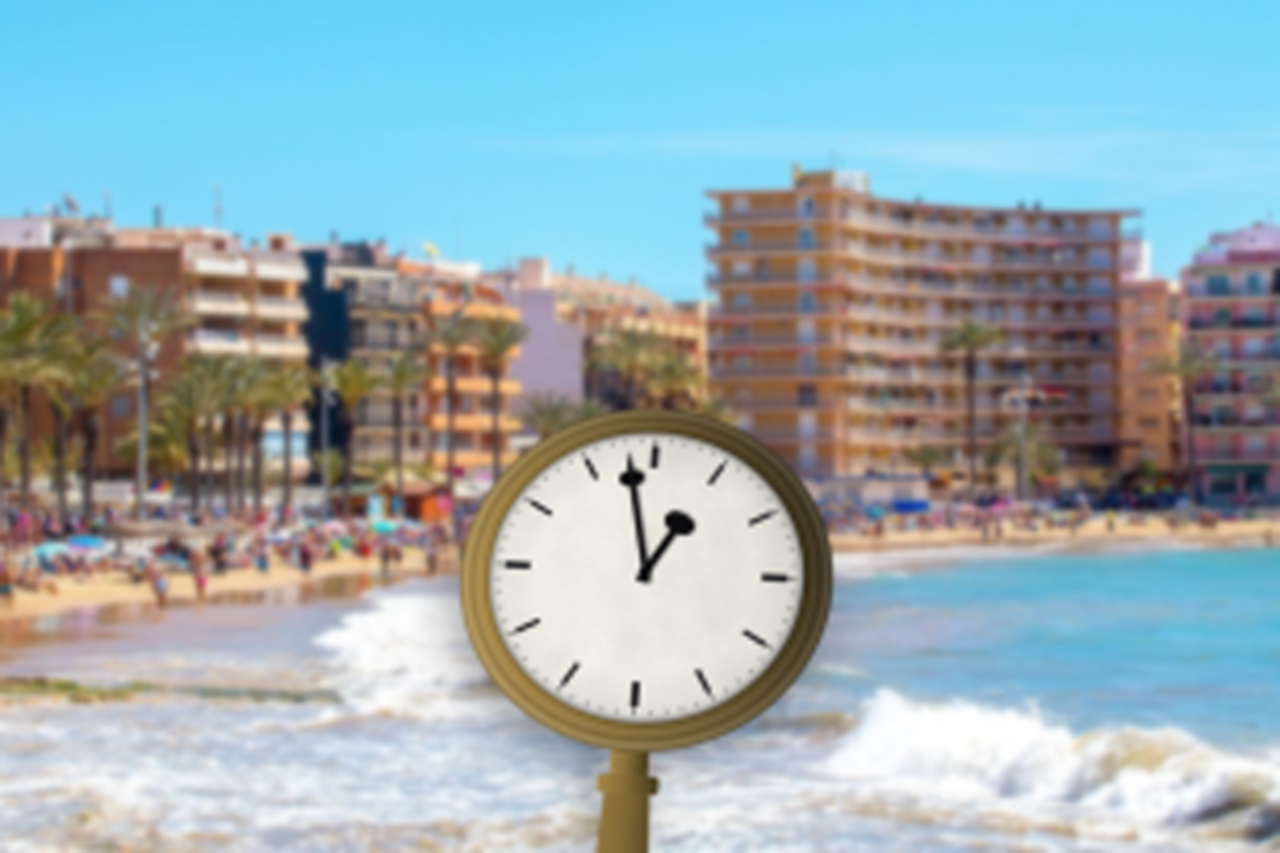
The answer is 12h58
